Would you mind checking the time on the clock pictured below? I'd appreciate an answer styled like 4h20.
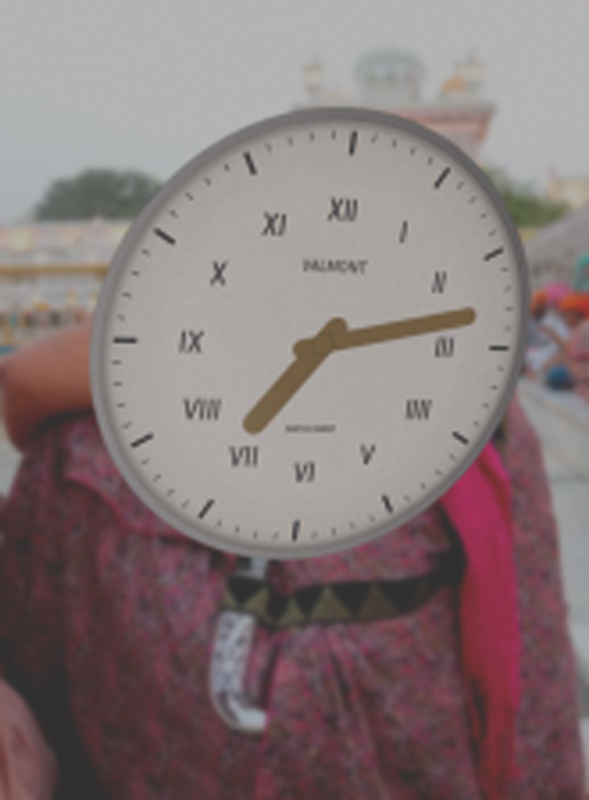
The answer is 7h13
